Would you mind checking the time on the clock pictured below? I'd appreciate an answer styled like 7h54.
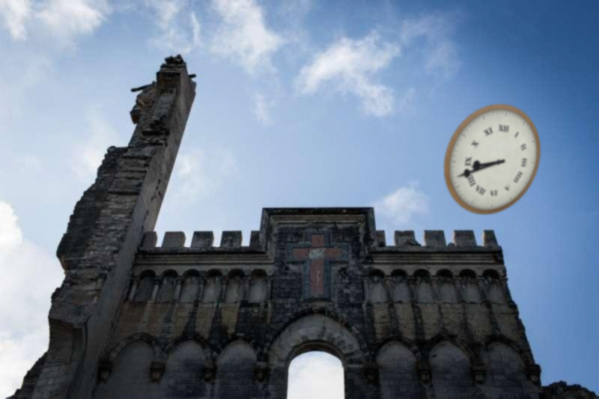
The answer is 8h42
